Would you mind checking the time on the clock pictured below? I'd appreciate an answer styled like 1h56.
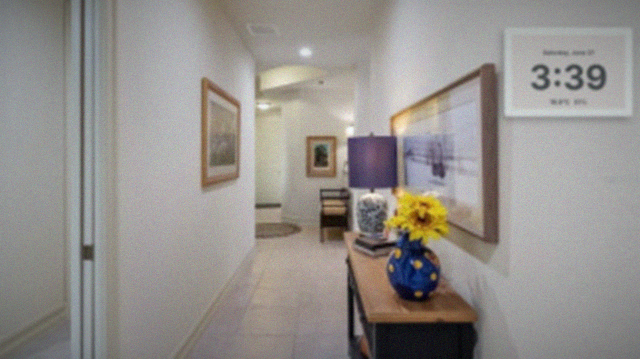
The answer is 3h39
